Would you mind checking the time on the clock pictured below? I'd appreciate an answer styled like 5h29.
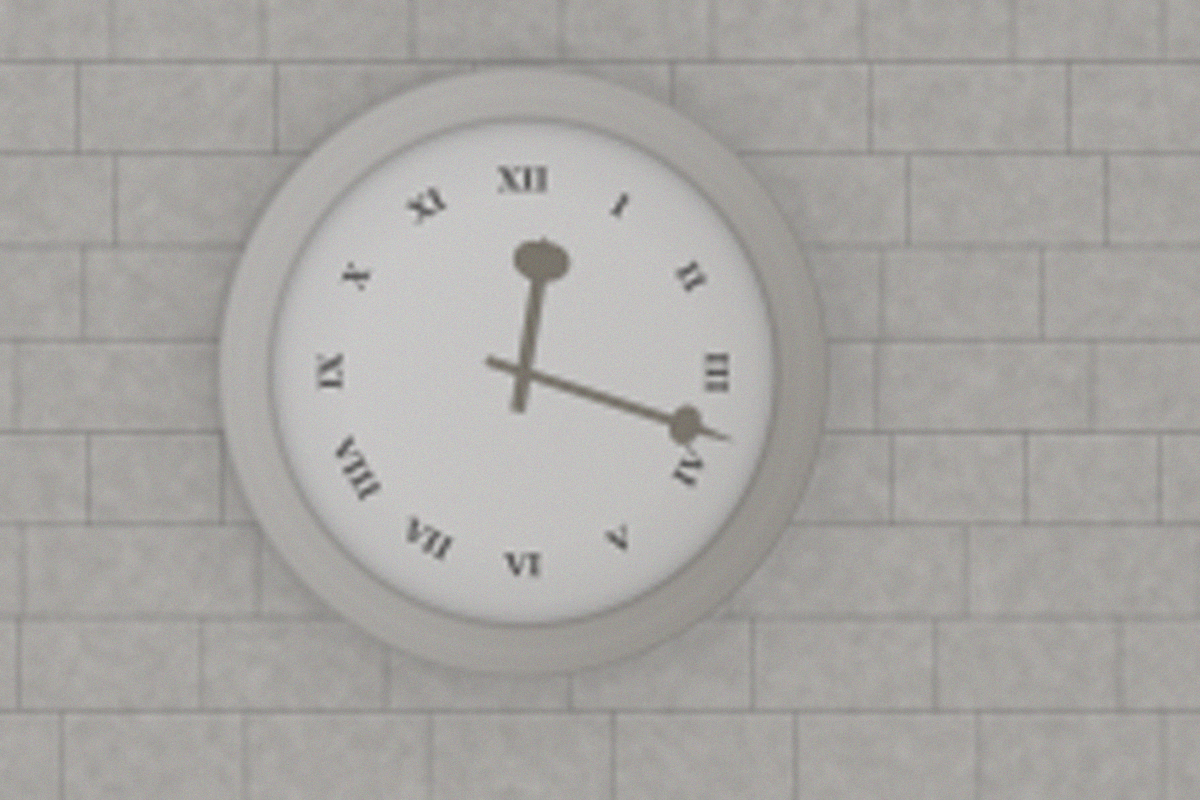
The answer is 12h18
